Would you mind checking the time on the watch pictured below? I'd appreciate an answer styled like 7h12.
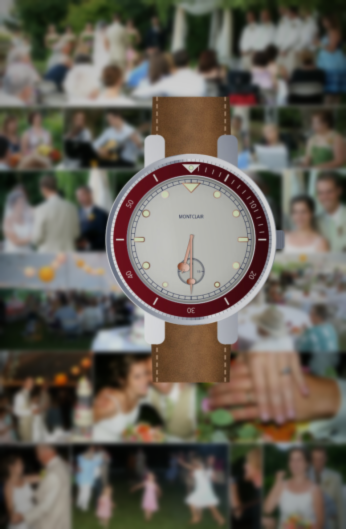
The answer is 6h30
